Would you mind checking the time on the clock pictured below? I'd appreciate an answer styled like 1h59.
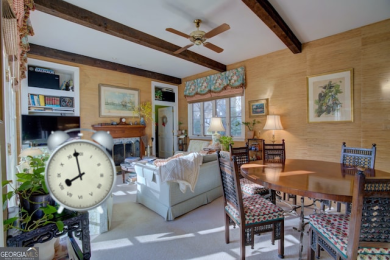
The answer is 7h58
